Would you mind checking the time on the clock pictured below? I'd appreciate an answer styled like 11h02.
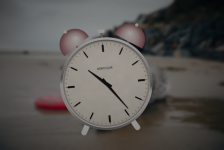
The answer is 10h24
